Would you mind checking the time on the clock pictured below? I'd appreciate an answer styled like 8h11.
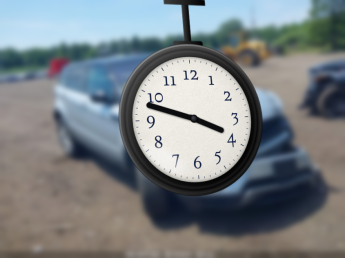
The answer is 3h48
